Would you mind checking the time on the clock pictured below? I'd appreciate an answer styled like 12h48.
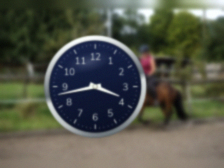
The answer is 3h43
